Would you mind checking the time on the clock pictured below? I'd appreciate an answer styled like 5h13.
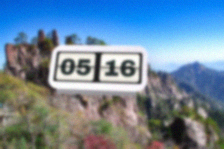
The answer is 5h16
